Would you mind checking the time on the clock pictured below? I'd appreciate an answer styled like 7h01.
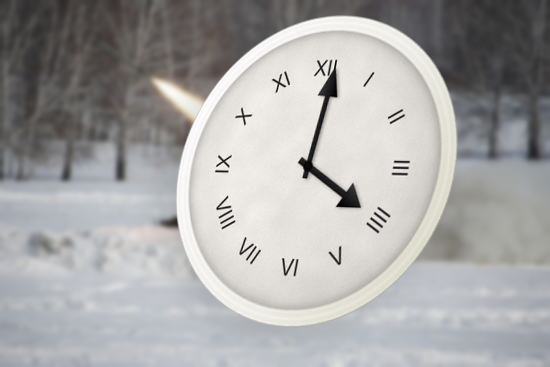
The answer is 4h01
